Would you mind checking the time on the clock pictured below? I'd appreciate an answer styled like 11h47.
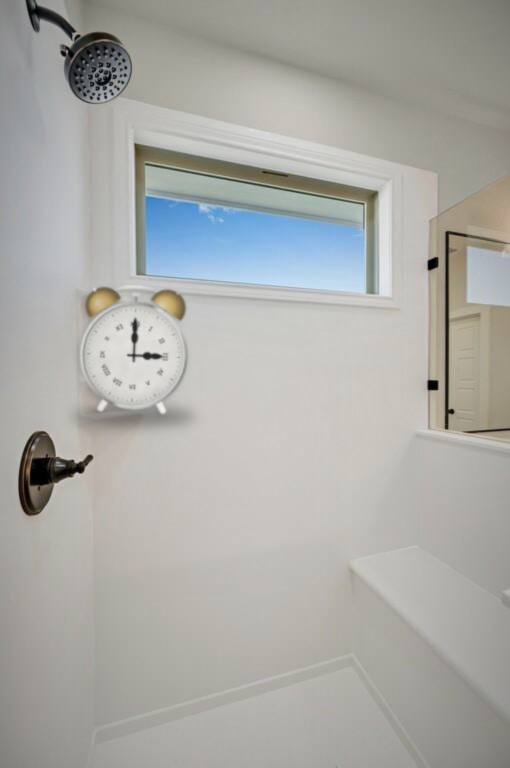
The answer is 3h00
